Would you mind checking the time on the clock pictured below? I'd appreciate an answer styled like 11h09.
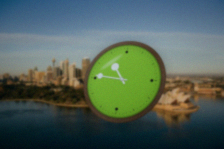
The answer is 10h46
